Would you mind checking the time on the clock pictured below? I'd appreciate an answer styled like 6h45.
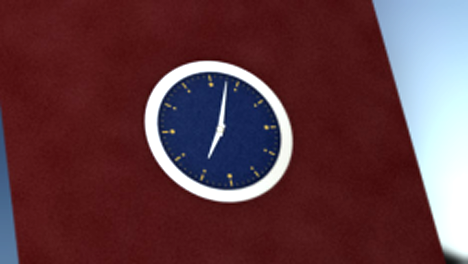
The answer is 7h03
